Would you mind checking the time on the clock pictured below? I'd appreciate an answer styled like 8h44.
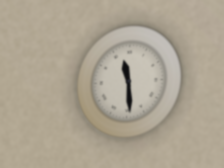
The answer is 11h29
